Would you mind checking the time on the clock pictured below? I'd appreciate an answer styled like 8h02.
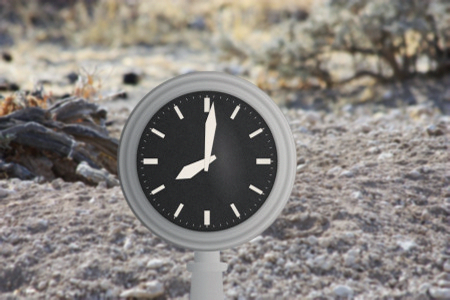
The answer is 8h01
